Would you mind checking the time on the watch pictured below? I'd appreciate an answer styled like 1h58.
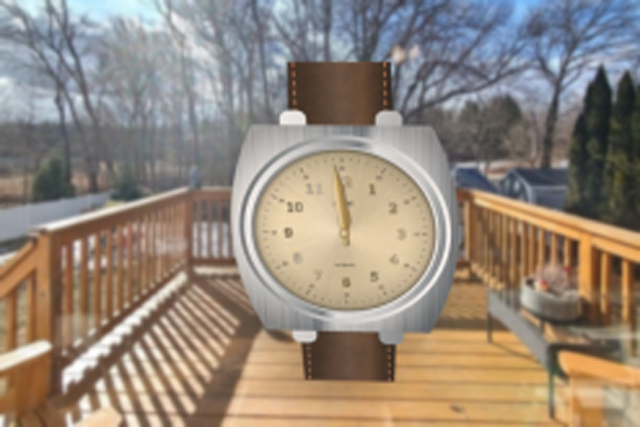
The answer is 11h59
